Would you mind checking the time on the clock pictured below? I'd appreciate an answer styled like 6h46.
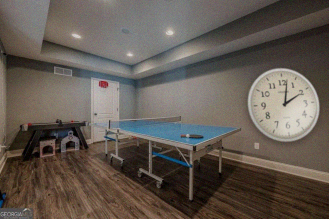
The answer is 2h02
